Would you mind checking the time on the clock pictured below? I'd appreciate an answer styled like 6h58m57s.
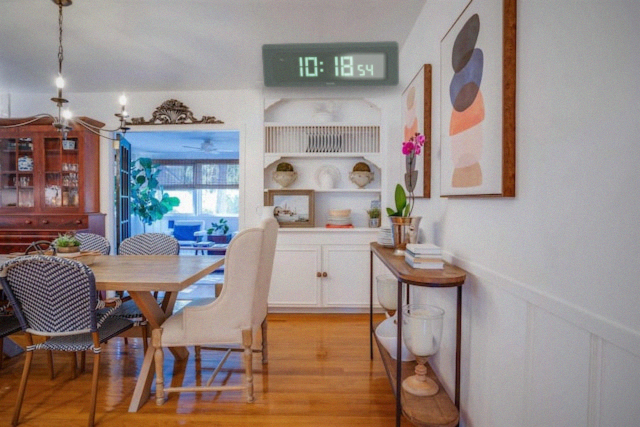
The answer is 10h18m54s
